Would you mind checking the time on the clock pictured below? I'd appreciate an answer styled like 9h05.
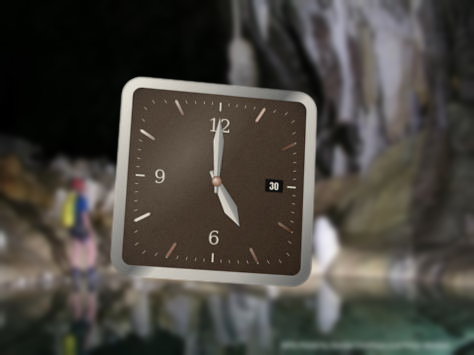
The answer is 5h00
